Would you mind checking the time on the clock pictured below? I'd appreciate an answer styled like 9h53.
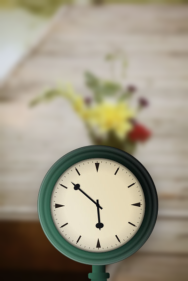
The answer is 5h52
